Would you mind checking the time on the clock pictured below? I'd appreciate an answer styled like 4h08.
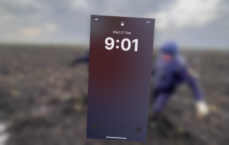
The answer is 9h01
